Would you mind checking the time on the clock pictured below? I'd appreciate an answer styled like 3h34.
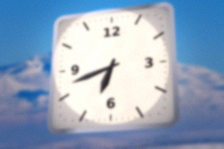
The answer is 6h42
